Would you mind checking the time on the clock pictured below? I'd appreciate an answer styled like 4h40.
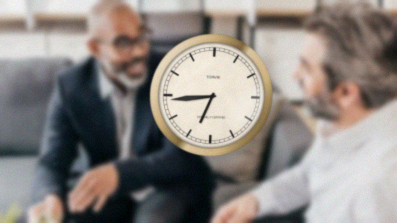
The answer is 6h44
